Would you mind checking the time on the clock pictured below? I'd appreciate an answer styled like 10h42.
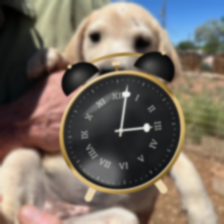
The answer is 3h02
